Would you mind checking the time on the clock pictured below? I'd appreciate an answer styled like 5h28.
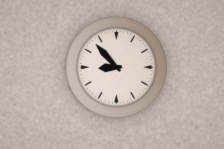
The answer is 8h53
